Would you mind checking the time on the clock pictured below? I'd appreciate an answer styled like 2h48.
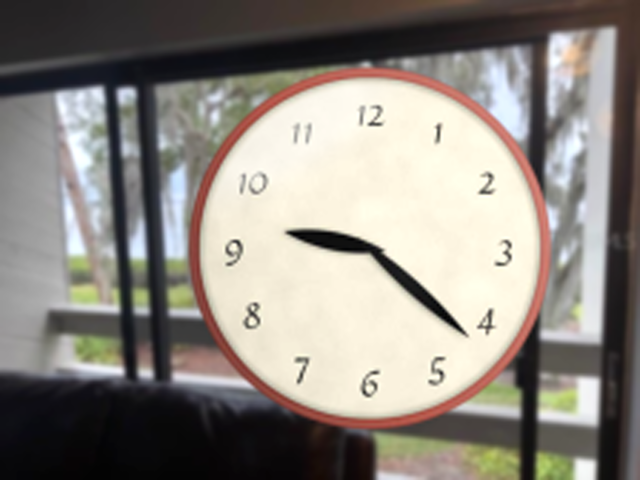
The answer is 9h22
